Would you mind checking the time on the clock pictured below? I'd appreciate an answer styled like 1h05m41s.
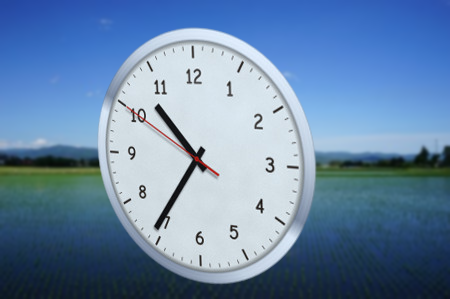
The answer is 10h35m50s
